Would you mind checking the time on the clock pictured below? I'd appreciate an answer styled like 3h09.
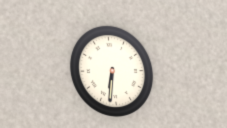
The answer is 6h32
